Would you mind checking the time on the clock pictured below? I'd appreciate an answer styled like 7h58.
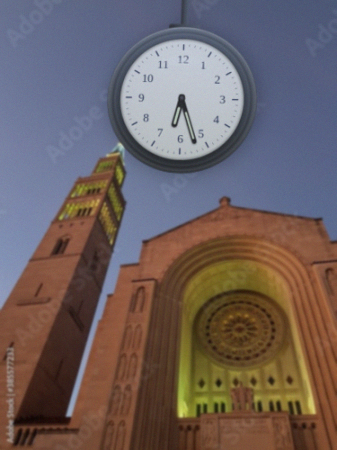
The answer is 6h27
